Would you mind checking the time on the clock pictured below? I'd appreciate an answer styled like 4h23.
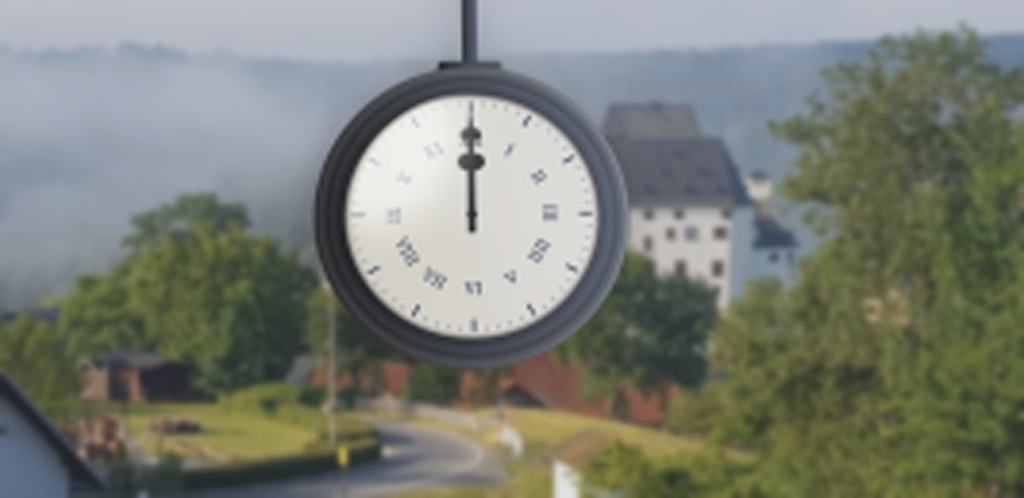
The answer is 12h00
